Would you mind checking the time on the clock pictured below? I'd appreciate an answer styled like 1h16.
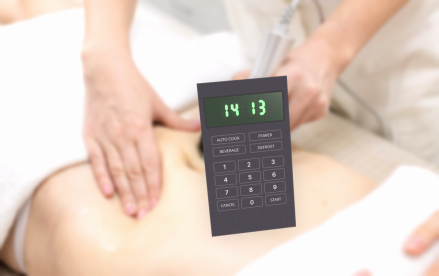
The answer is 14h13
